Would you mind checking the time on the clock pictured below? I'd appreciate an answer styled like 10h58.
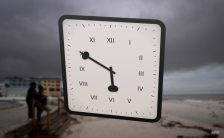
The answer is 5h50
